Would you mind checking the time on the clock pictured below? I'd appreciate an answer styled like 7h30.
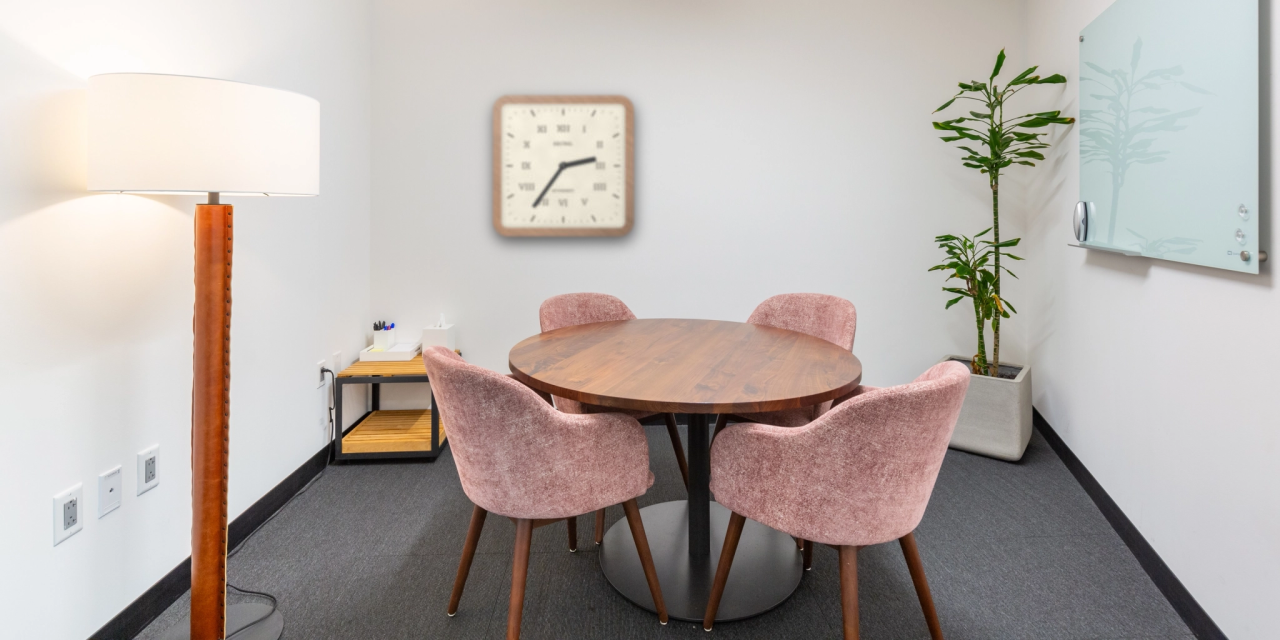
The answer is 2h36
